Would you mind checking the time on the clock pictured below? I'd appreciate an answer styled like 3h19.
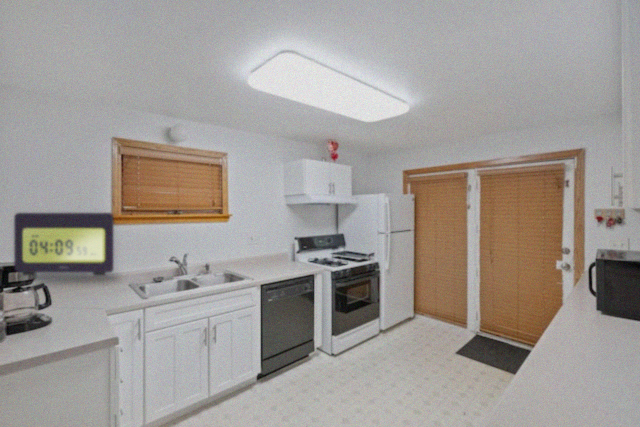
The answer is 4h09
